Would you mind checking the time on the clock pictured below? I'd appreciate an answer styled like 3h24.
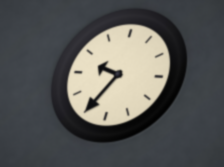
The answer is 9h35
